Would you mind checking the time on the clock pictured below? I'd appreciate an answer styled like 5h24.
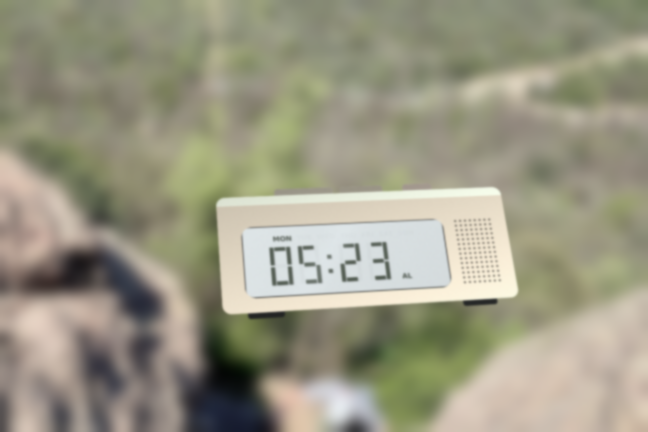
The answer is 5h23
